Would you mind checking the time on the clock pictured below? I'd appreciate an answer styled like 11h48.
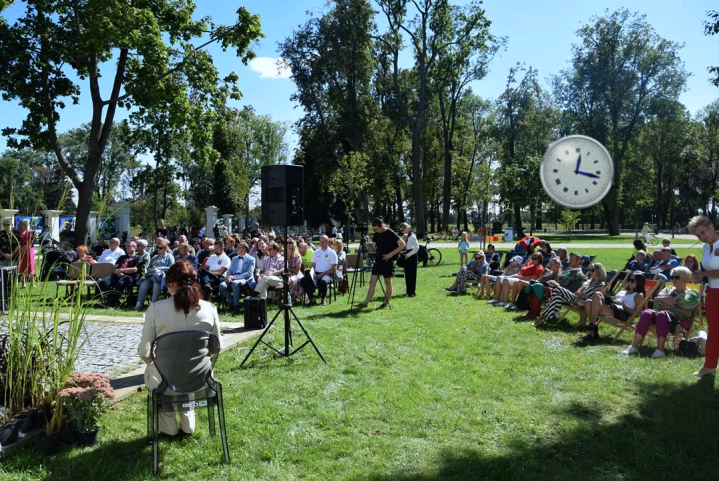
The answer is 12h17
